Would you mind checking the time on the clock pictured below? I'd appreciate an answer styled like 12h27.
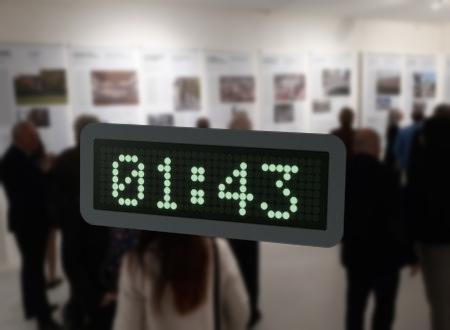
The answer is 1h43
